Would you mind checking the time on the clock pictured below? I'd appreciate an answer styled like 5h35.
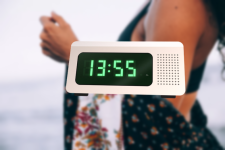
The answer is 13h55
